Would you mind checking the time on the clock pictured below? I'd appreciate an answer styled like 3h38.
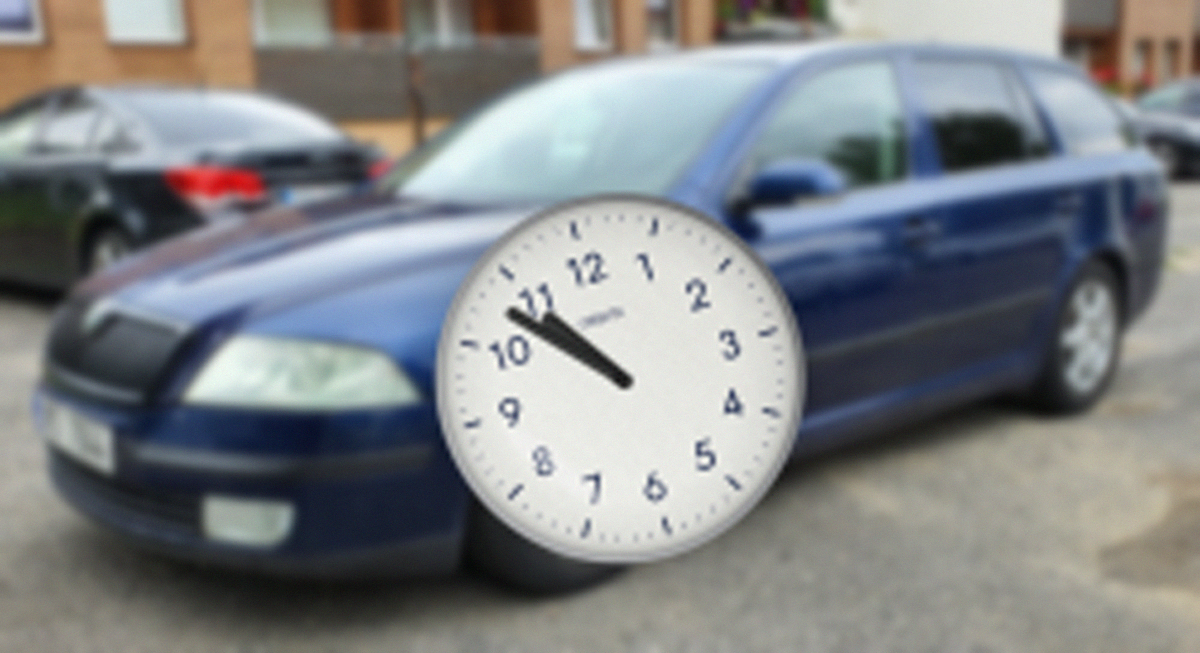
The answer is 10h53
